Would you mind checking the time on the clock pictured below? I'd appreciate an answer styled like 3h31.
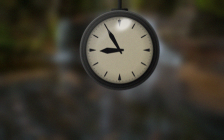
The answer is 8h55
